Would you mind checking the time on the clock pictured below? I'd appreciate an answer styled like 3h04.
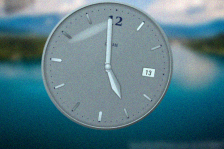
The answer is 4h59
